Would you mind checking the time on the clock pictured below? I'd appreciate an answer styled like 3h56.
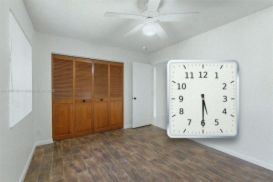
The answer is 5h30
